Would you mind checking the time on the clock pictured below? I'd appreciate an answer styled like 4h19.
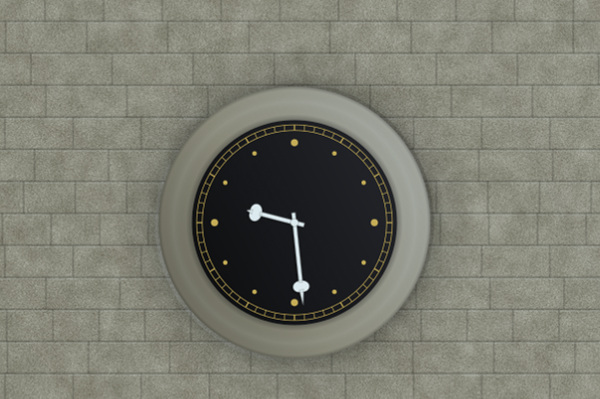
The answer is 9h29
